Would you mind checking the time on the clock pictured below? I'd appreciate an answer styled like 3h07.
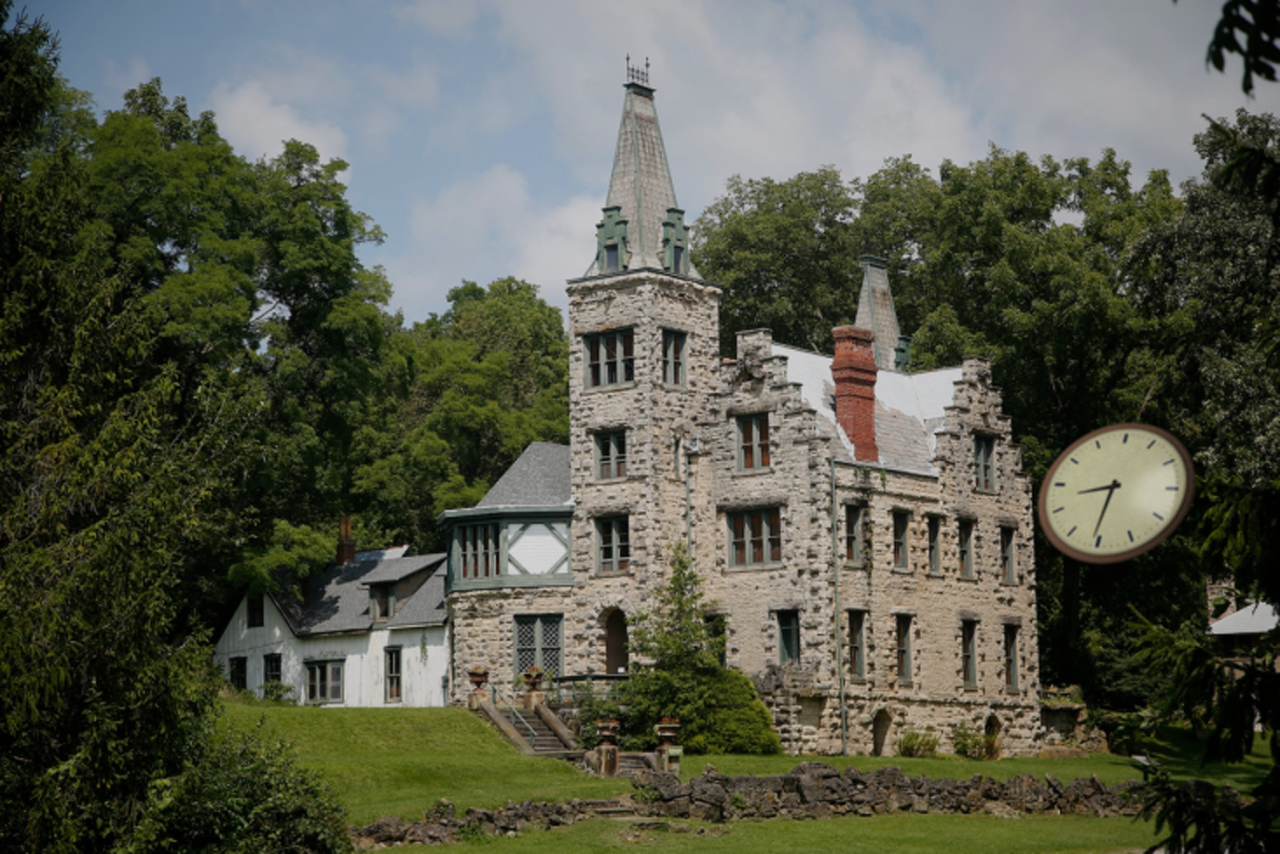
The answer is 8h31
